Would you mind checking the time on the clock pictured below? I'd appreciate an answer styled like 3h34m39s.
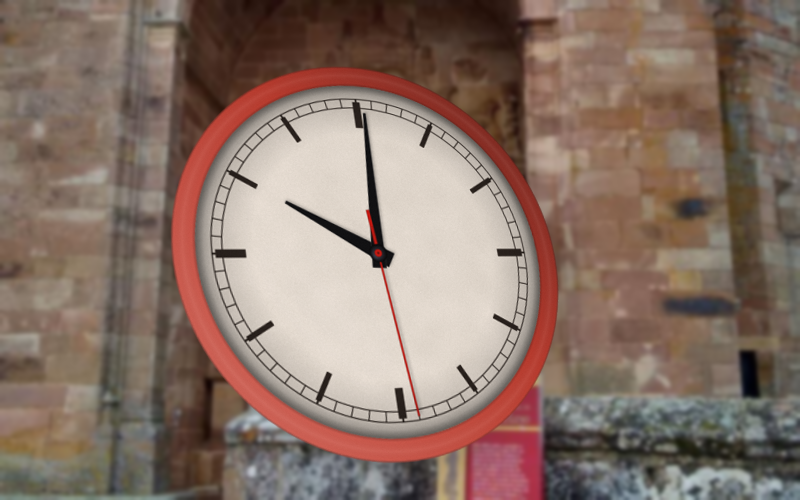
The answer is 10h00m29s
